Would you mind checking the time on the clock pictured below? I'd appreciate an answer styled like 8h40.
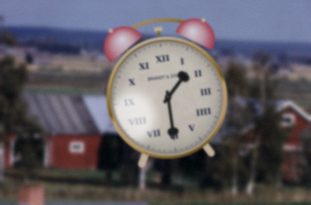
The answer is 1h30
